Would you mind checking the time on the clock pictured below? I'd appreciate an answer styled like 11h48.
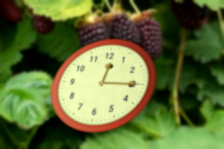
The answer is 12h15
